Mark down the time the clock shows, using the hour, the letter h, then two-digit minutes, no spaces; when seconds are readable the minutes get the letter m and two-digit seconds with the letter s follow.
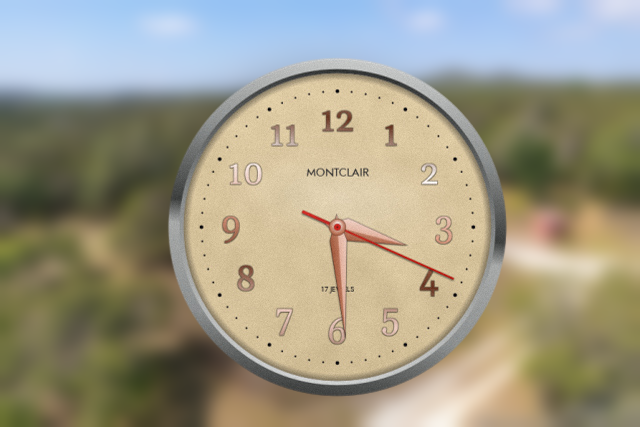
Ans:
3h29m19s
